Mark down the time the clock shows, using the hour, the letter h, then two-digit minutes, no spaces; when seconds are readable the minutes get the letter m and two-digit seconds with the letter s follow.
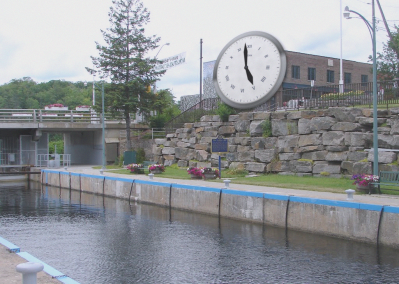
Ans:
4h58
